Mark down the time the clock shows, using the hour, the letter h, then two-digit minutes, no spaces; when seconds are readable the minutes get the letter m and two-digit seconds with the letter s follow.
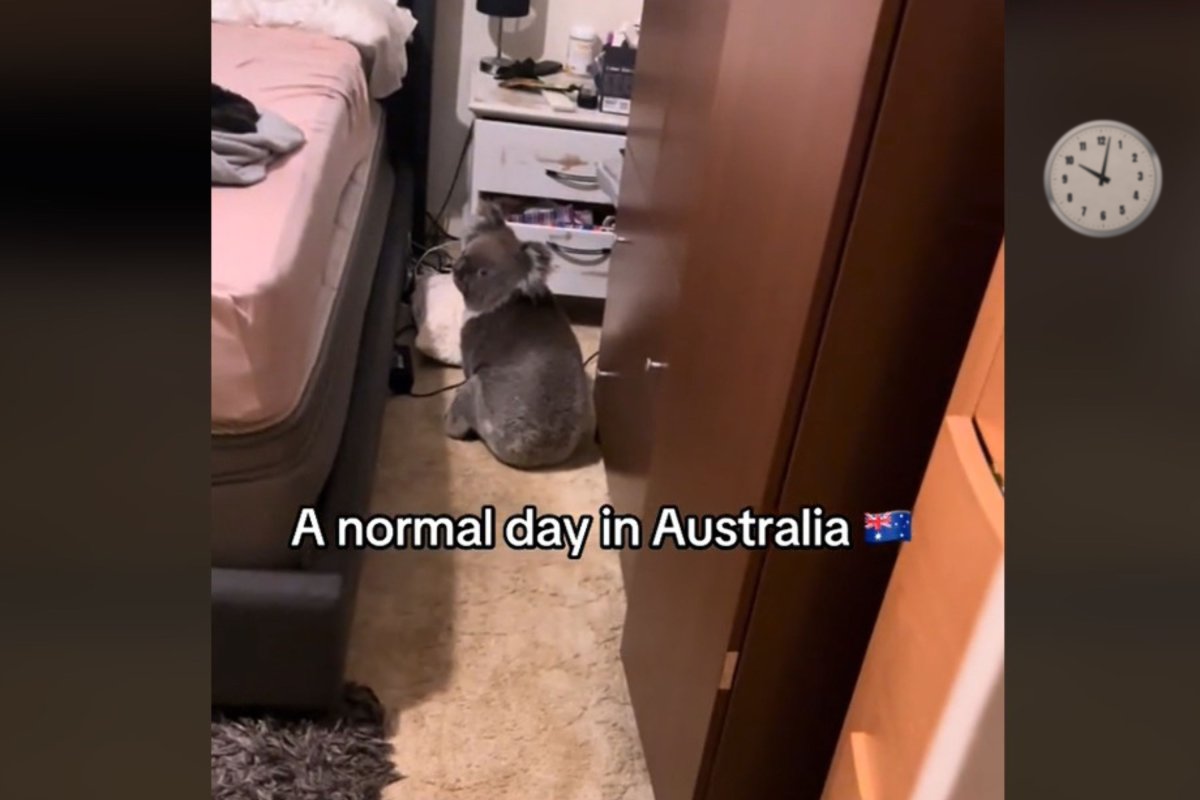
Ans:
10h02
